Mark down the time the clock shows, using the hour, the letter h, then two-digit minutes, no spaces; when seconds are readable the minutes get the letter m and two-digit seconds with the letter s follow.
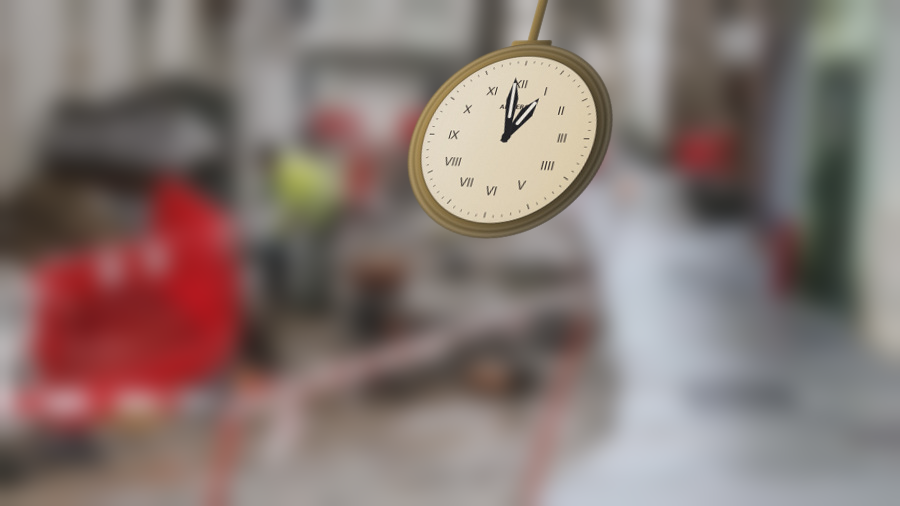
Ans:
12h59
